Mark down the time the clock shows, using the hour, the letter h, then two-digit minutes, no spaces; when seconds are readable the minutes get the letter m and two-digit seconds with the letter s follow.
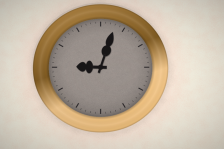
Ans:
9h03
